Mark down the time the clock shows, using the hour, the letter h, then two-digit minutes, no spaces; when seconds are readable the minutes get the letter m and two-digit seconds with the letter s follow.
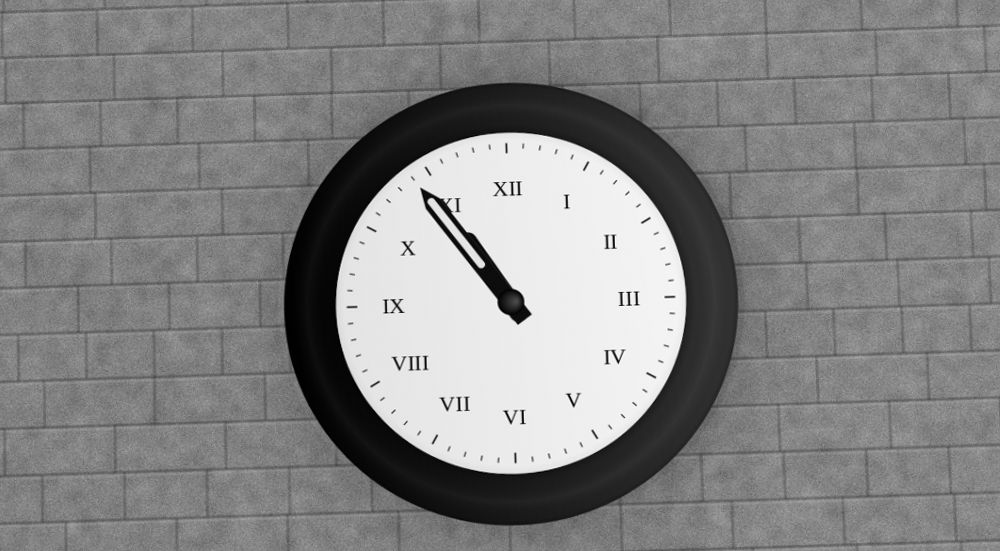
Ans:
10h54
